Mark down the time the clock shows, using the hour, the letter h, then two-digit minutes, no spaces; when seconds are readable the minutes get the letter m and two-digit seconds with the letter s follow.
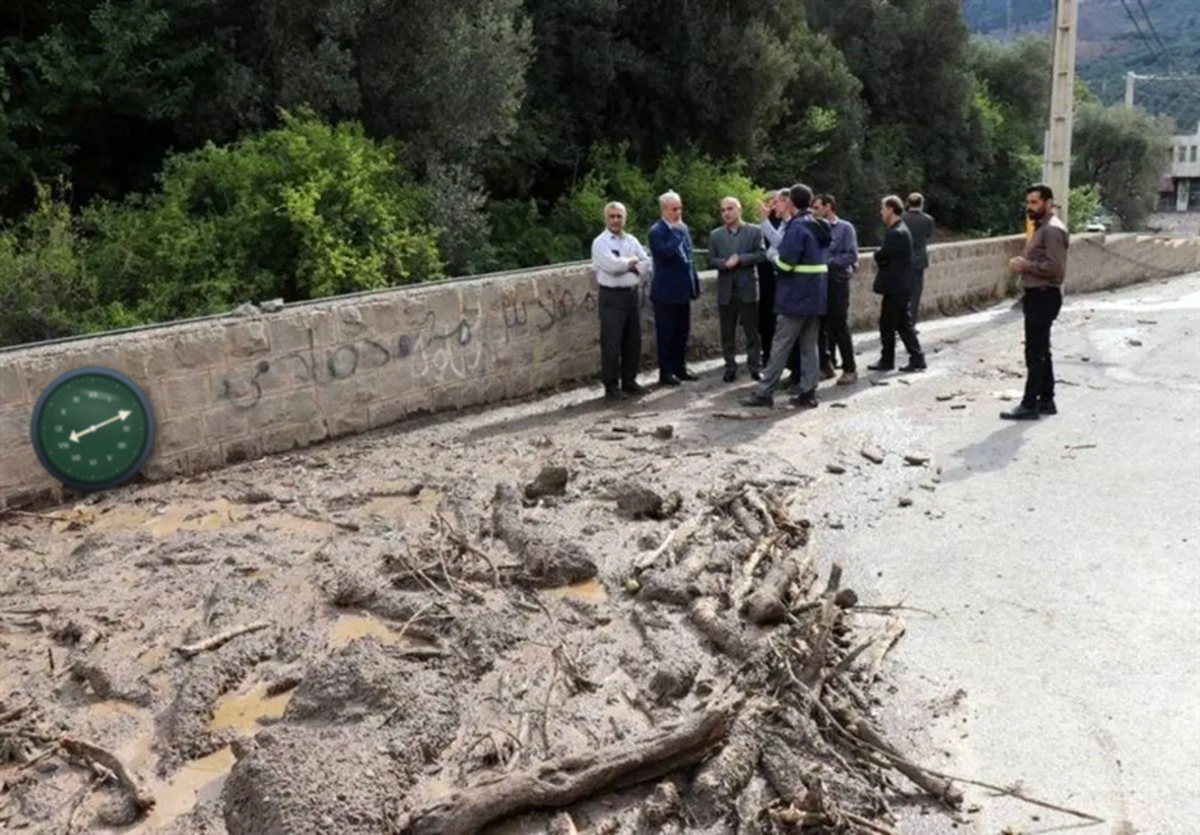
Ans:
8h11
